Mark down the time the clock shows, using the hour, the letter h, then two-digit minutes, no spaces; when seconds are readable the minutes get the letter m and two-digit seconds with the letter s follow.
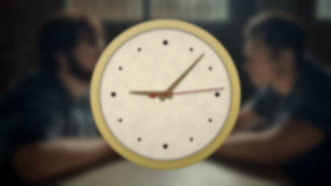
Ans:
9h07m14s
